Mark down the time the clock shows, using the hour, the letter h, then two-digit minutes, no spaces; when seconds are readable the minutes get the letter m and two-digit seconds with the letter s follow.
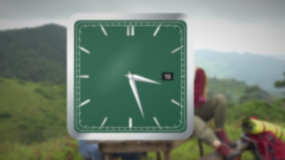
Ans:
3h27
